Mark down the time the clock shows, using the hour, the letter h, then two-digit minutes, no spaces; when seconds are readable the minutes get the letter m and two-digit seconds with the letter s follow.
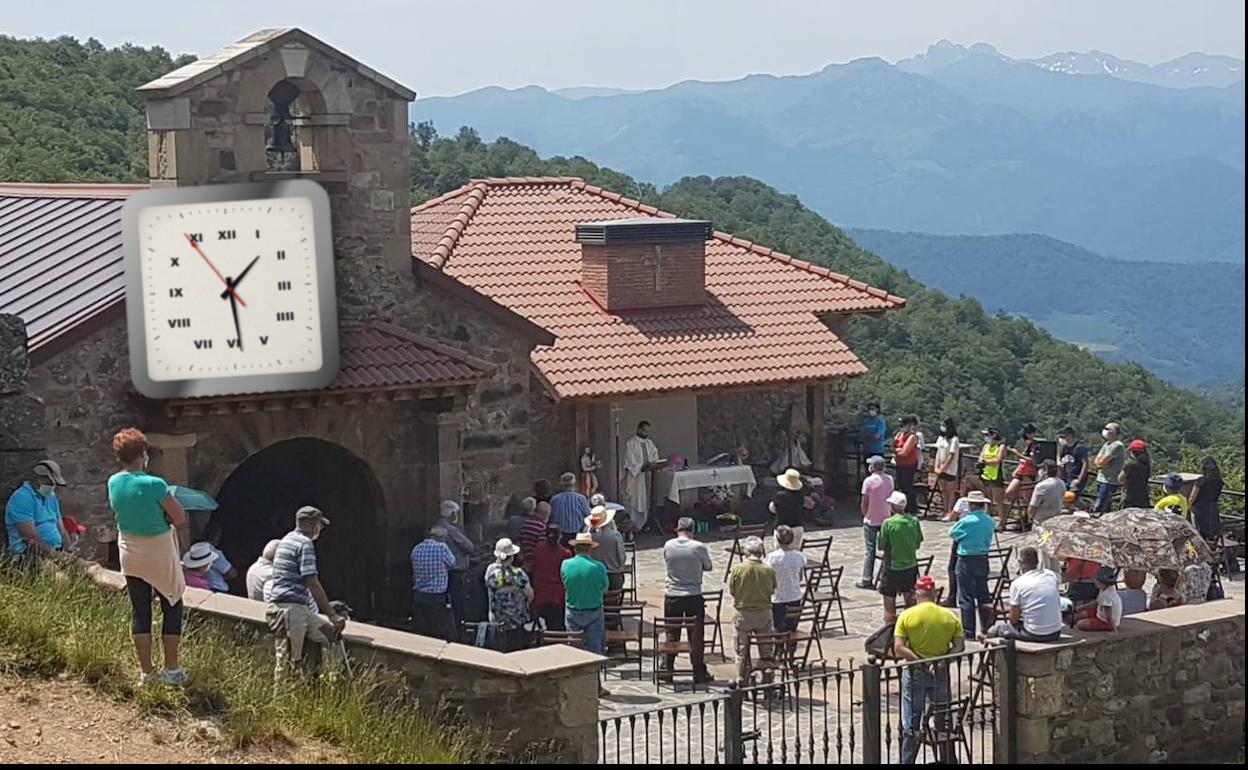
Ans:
1h28m54s
